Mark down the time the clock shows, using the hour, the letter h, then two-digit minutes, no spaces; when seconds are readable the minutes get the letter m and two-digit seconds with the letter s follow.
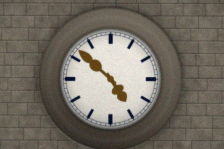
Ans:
4h52
